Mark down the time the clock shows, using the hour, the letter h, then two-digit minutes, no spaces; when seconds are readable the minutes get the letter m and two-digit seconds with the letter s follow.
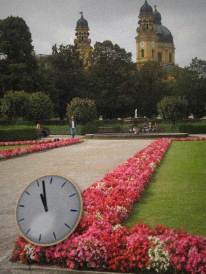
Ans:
10h57
